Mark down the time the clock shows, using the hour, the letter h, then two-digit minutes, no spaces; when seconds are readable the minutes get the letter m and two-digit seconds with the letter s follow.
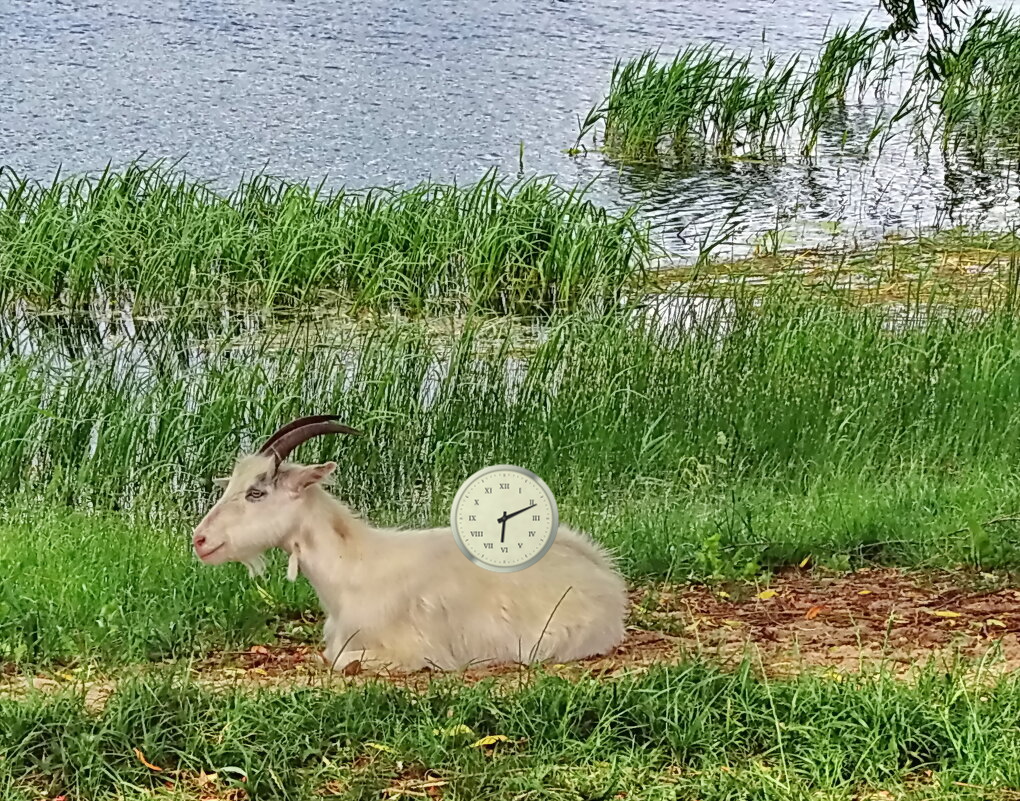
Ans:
6h11
